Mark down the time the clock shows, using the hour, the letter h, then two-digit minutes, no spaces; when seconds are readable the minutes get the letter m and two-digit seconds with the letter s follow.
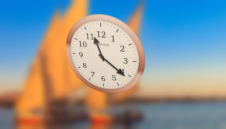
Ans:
11h21
